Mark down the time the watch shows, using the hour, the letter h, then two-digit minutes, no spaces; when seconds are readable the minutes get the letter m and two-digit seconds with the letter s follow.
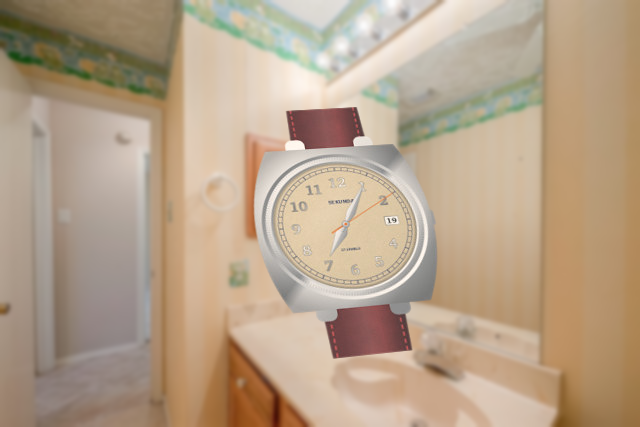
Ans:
7h05m10s
